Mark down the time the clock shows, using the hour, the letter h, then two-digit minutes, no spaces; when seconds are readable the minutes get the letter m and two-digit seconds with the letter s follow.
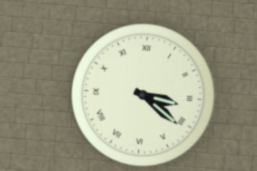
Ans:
3h21
